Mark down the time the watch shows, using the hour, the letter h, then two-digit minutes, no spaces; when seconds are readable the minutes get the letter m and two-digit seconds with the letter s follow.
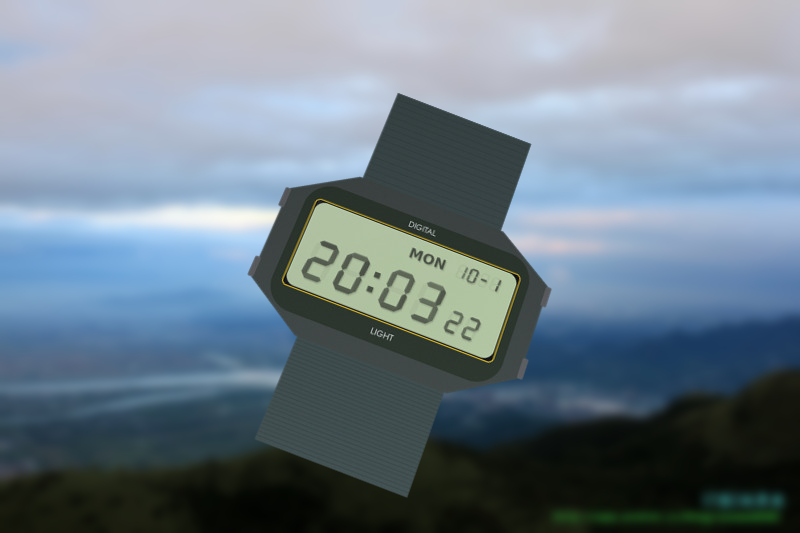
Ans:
20h03m22s
